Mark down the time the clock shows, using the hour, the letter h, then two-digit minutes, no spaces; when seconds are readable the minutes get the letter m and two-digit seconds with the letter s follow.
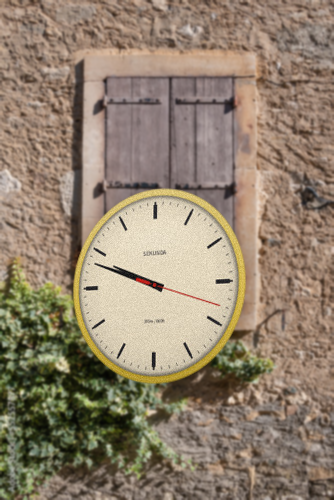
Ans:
9h48m18s
